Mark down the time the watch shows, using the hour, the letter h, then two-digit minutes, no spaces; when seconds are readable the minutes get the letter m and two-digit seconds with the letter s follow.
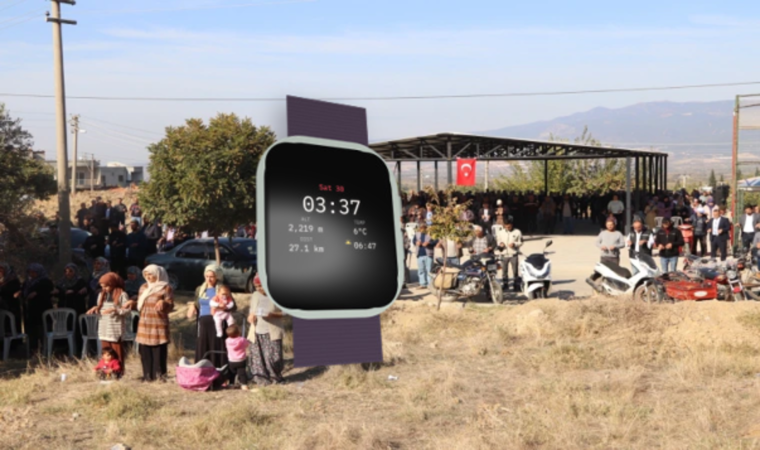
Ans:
3h37
